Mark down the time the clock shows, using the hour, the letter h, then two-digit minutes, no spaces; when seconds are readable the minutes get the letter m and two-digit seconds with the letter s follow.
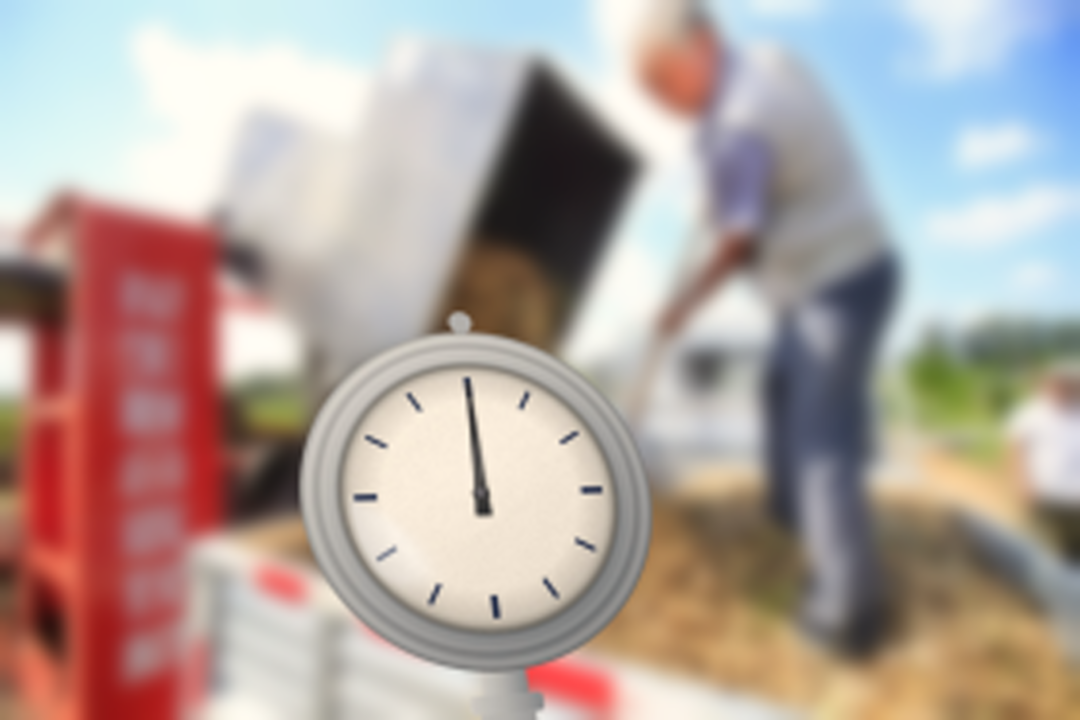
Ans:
12h00
